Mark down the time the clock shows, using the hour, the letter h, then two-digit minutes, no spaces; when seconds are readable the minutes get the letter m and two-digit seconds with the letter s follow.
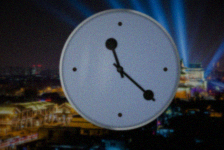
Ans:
11h22
